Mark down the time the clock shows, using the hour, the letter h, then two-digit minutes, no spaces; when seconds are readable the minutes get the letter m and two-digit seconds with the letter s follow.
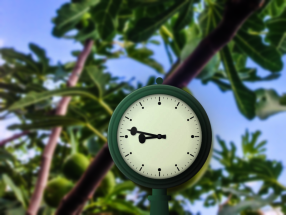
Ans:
8h47
